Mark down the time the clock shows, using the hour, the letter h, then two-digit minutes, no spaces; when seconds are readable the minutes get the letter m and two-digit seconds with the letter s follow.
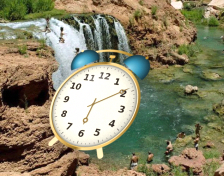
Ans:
6h09
